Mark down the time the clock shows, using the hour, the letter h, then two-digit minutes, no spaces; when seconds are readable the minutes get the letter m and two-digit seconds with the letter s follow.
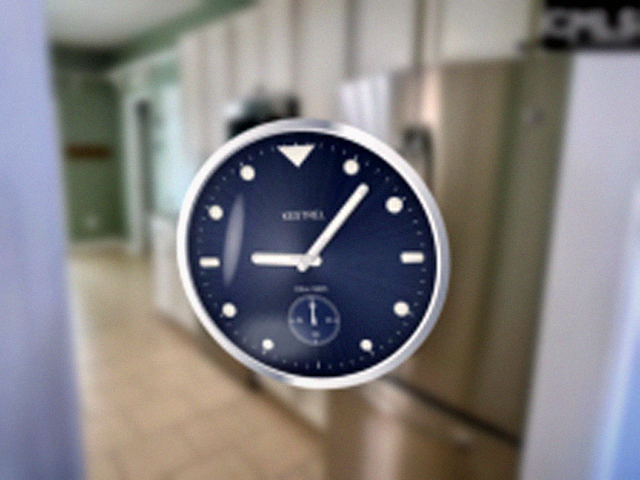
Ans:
9h07
